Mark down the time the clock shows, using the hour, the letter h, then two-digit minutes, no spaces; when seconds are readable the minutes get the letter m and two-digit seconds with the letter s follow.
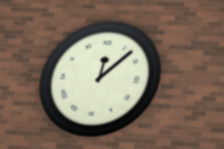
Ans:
12h07
